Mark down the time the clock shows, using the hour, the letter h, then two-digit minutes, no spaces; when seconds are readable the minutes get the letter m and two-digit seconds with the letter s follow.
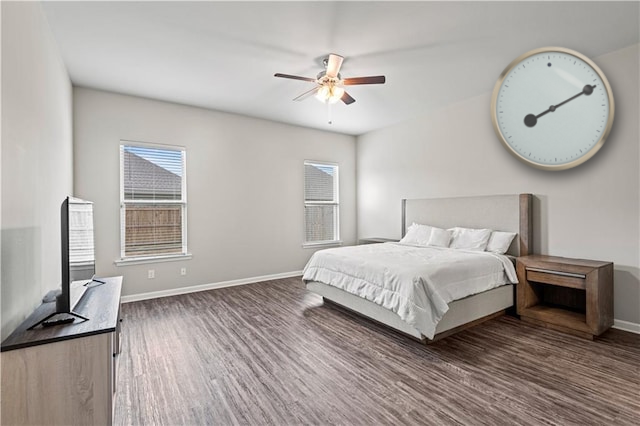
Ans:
8h11
